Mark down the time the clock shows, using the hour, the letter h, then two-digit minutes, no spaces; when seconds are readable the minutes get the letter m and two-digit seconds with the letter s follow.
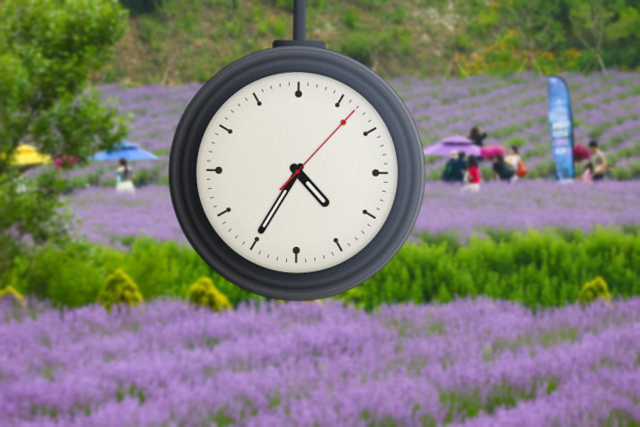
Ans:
4h35m07s
